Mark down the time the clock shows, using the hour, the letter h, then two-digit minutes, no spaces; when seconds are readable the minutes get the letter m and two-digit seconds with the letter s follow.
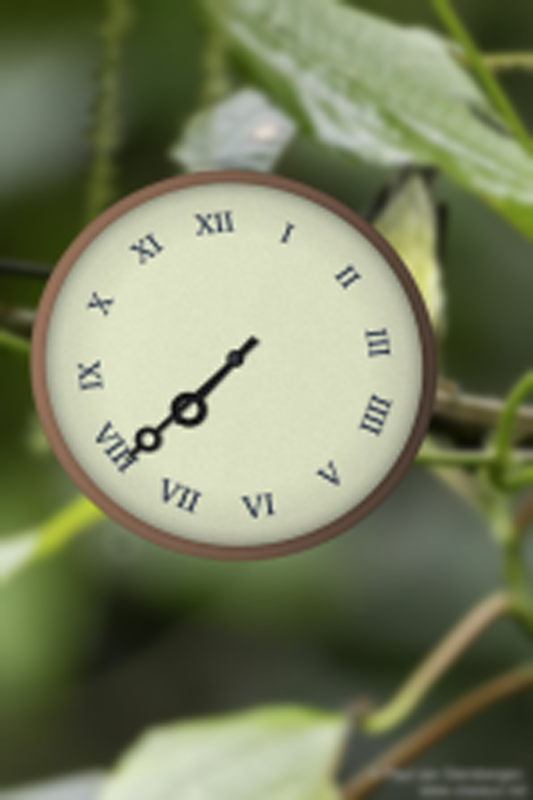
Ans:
7h39
